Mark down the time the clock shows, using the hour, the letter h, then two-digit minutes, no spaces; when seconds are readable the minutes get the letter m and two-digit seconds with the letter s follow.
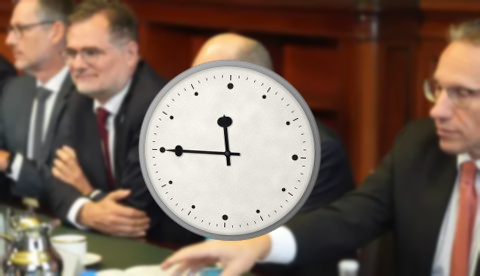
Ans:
11h45
